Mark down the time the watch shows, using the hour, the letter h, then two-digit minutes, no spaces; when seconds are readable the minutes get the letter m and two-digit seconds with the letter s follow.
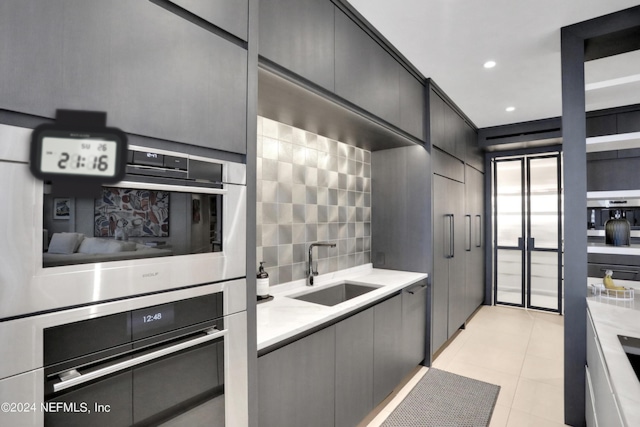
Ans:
21h16
